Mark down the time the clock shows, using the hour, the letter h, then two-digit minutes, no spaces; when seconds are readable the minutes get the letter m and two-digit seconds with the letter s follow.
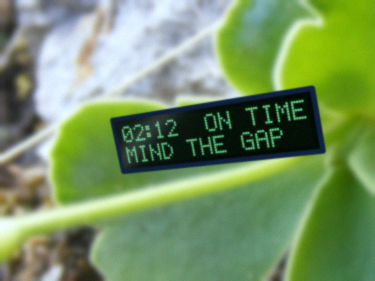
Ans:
2h12
